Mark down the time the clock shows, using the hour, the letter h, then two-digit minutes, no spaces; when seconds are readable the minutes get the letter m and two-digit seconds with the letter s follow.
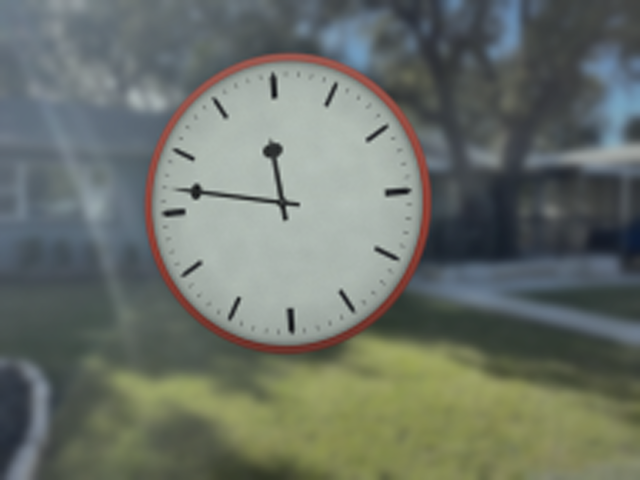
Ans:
11h47
